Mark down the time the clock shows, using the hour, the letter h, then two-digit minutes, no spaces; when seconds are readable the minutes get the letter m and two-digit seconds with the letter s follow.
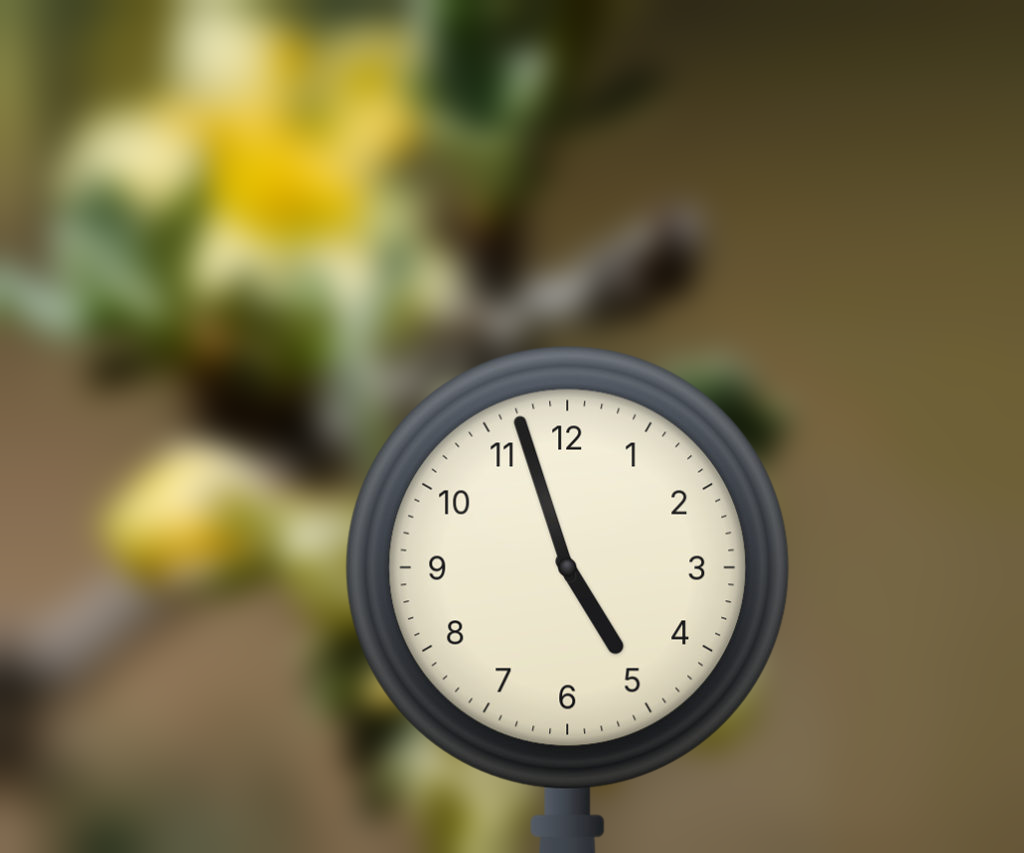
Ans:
4h57
